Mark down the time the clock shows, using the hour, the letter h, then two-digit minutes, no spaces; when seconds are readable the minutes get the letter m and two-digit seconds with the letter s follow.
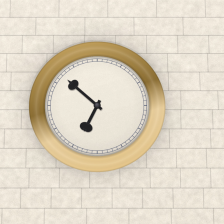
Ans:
6h52
